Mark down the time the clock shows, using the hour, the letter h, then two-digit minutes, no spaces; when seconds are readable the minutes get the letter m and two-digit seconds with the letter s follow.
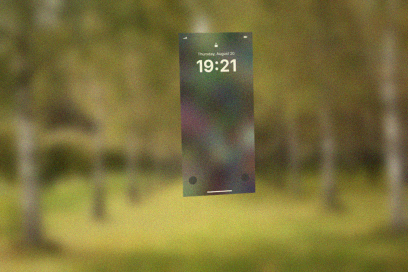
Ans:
19h21
